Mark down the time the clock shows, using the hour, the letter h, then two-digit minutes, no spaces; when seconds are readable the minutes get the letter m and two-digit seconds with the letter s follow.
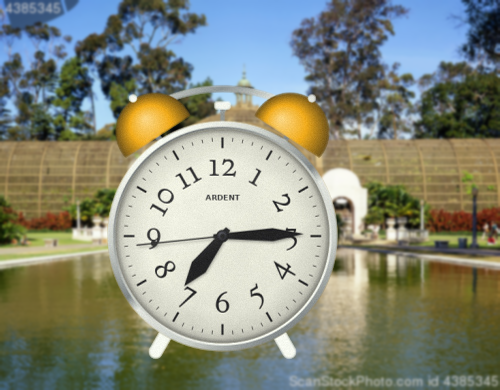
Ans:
7h14m44s
